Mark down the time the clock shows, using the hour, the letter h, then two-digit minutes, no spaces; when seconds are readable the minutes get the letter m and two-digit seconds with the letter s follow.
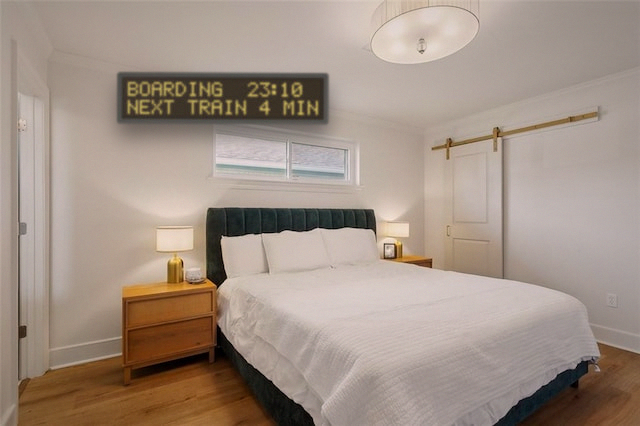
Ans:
23h10
